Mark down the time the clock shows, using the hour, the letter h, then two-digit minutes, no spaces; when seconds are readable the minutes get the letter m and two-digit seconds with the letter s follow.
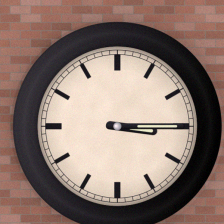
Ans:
3h15
